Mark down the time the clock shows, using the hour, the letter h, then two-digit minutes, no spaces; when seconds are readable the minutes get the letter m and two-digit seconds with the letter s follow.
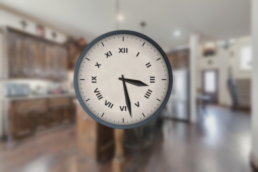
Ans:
3h28
